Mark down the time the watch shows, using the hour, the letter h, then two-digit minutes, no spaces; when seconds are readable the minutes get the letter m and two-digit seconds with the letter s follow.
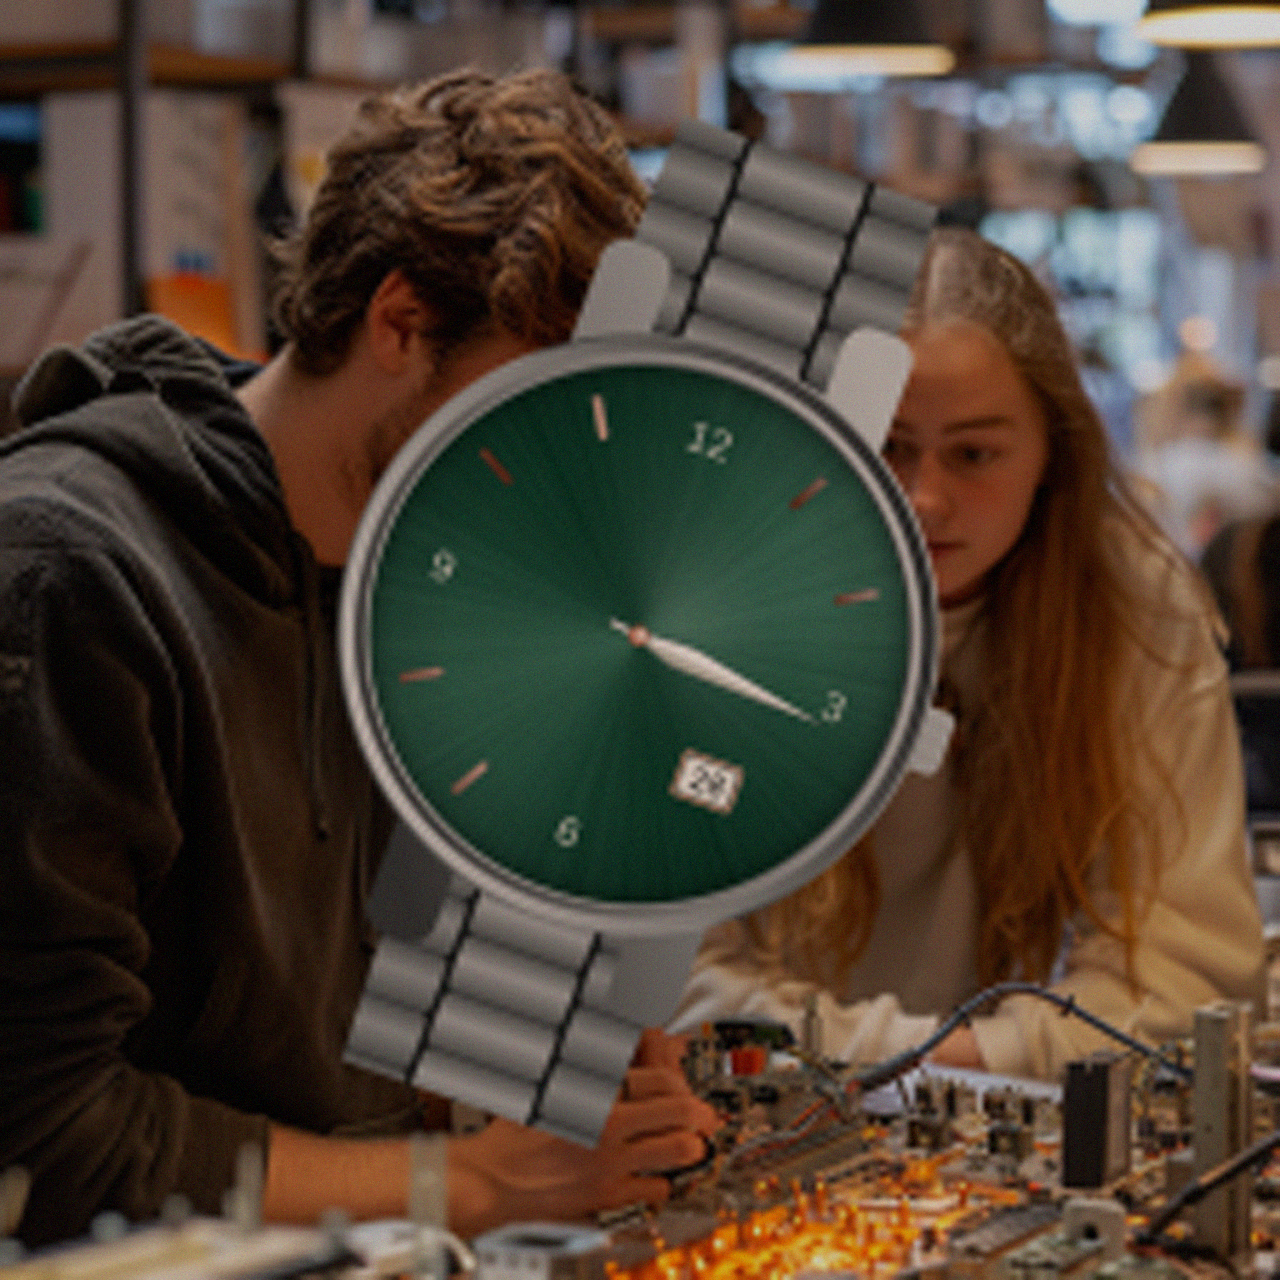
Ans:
3h16
